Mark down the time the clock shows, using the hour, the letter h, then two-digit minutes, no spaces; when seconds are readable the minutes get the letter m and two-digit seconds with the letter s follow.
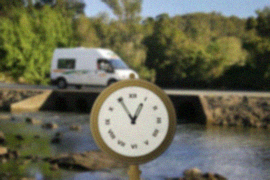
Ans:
12h55
